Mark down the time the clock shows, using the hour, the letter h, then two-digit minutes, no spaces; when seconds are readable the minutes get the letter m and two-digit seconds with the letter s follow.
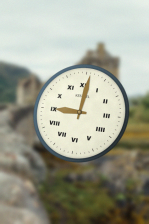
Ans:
9h01
